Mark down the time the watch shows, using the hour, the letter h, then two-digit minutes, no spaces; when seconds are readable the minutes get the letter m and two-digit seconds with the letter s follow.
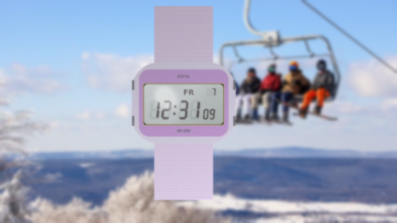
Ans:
12h31m09s
